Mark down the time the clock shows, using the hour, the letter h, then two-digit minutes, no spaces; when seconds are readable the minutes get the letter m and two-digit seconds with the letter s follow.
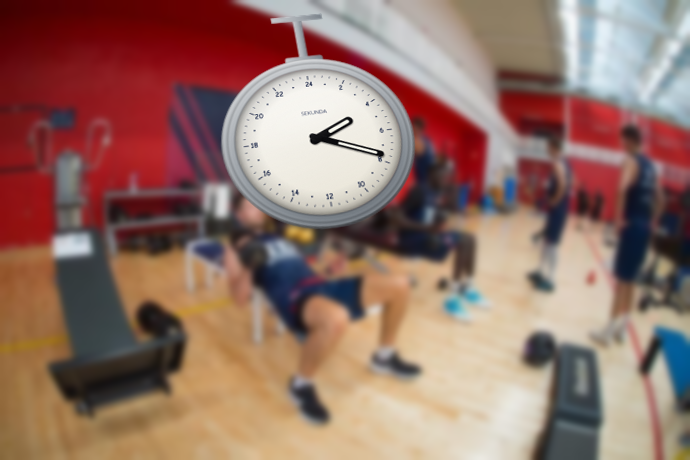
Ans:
4h19
